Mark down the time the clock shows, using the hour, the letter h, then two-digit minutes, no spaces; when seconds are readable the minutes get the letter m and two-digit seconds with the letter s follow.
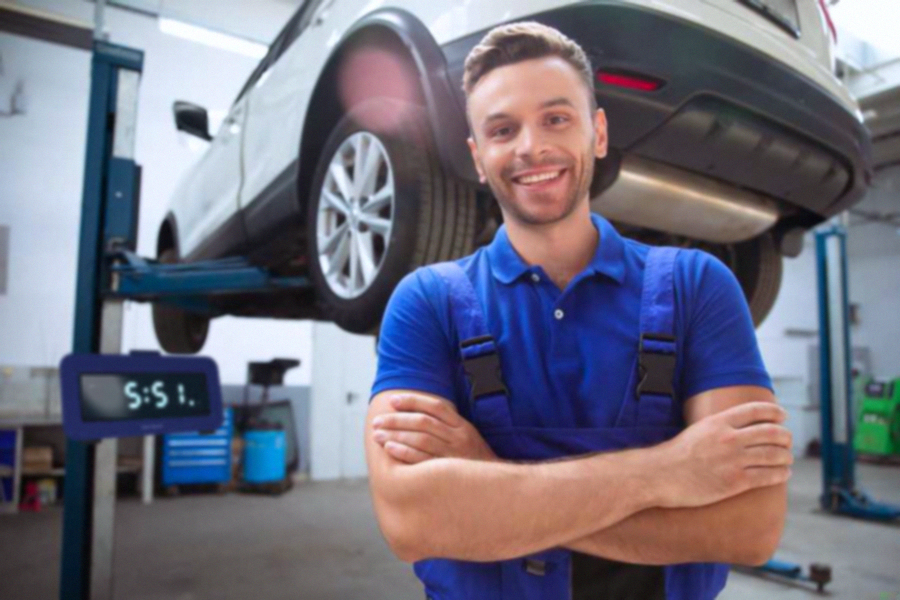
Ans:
5h51
